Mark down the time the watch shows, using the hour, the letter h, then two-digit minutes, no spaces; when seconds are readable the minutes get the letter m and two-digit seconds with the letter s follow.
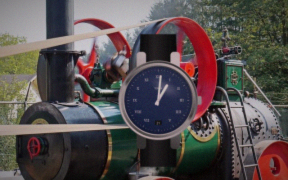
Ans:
1h01
